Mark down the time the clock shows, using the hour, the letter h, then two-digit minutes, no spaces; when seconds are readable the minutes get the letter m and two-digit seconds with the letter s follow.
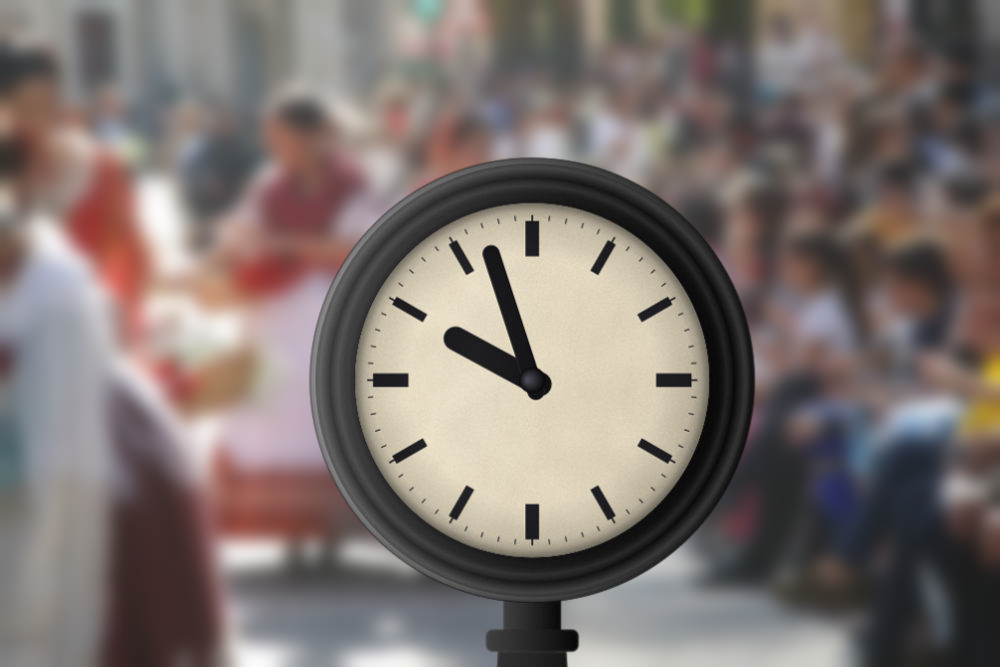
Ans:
9h57
